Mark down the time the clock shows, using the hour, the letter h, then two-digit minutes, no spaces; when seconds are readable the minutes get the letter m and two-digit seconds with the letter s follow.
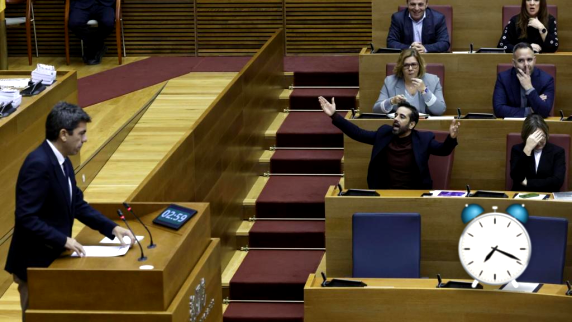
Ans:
7h19
